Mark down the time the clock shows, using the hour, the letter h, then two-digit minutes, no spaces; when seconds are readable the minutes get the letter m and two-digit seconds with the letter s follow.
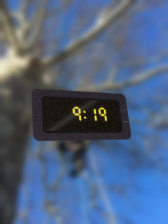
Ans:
9h19
